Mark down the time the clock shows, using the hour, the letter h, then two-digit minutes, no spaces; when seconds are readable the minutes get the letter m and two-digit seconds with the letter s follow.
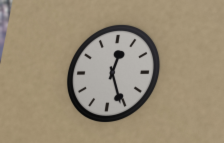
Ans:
12h26
